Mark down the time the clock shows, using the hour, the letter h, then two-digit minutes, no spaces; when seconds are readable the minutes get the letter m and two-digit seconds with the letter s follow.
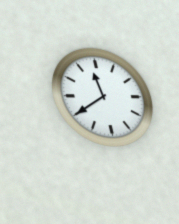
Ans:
11h40
